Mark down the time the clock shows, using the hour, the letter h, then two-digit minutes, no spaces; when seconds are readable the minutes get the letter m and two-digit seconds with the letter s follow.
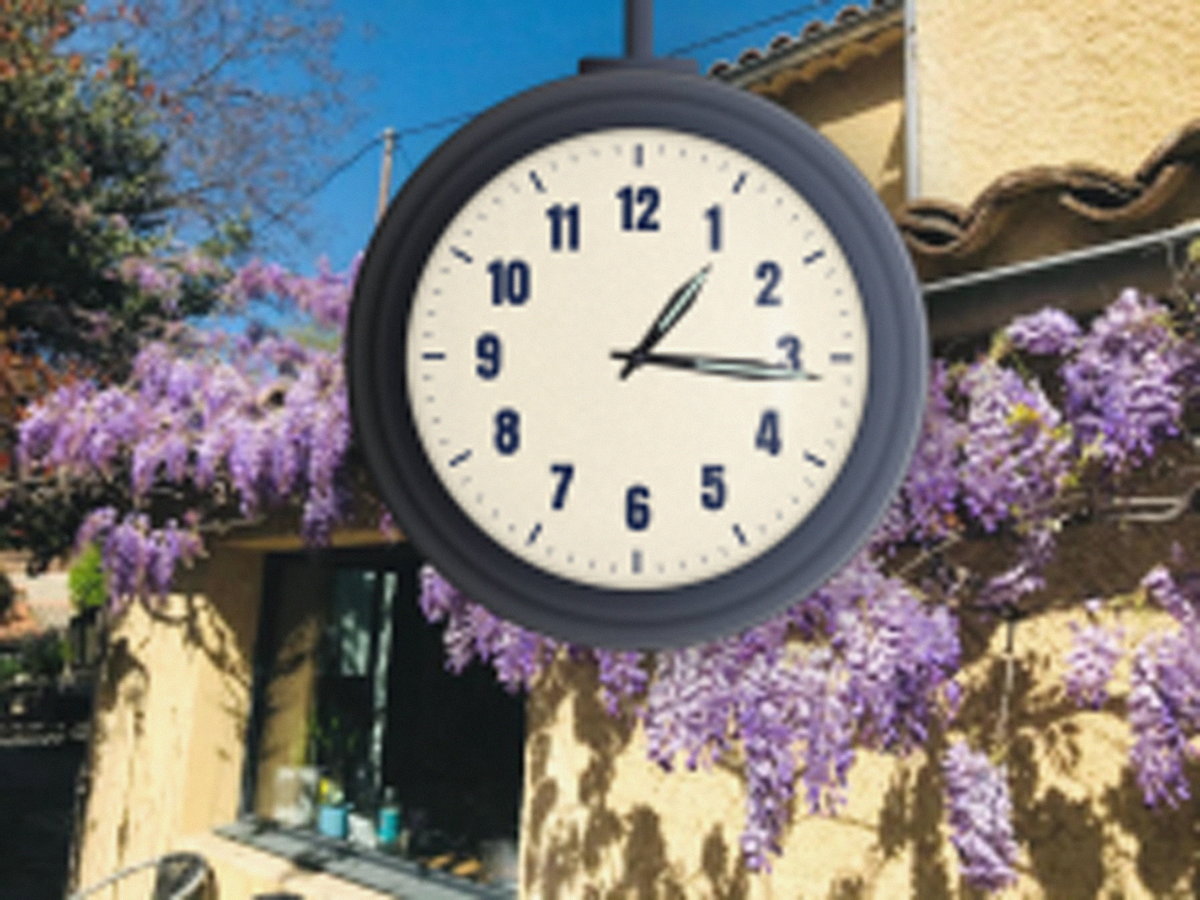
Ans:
1h16
